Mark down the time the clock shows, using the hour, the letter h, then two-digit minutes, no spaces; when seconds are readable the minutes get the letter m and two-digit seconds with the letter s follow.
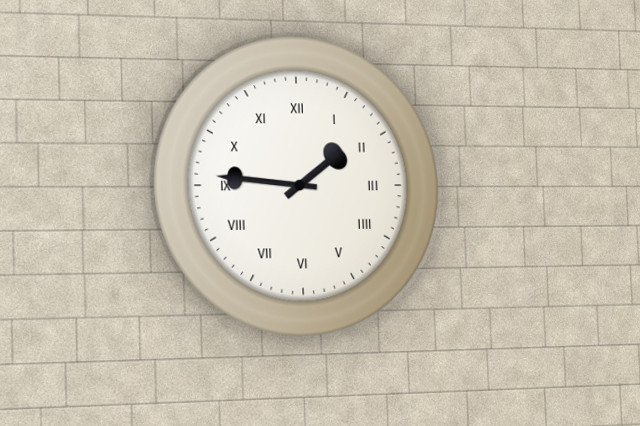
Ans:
1h46
